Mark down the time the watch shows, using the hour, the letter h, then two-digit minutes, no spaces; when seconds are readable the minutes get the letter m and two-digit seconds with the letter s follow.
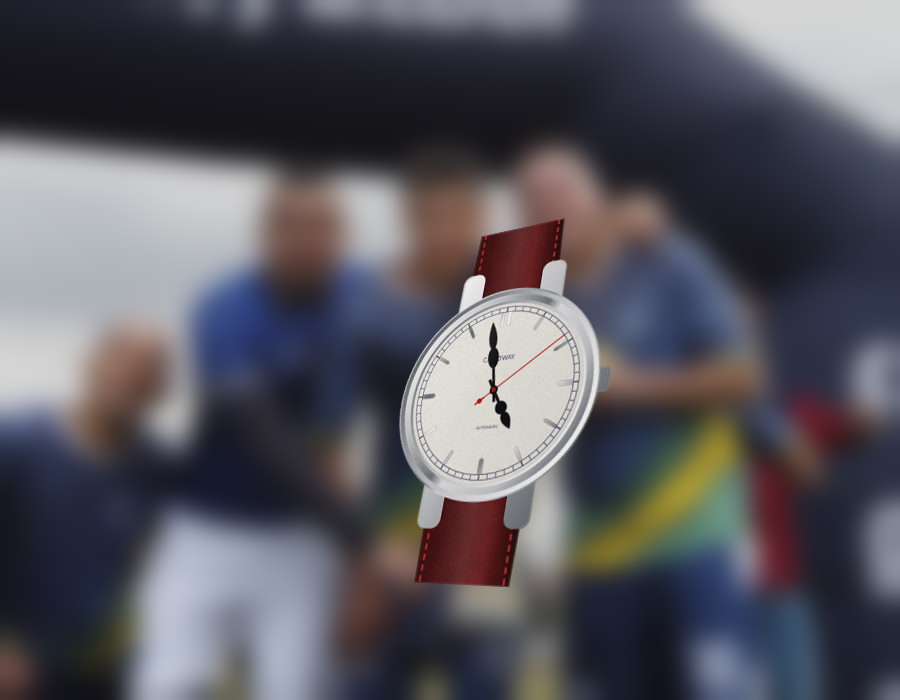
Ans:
4h58m09s
